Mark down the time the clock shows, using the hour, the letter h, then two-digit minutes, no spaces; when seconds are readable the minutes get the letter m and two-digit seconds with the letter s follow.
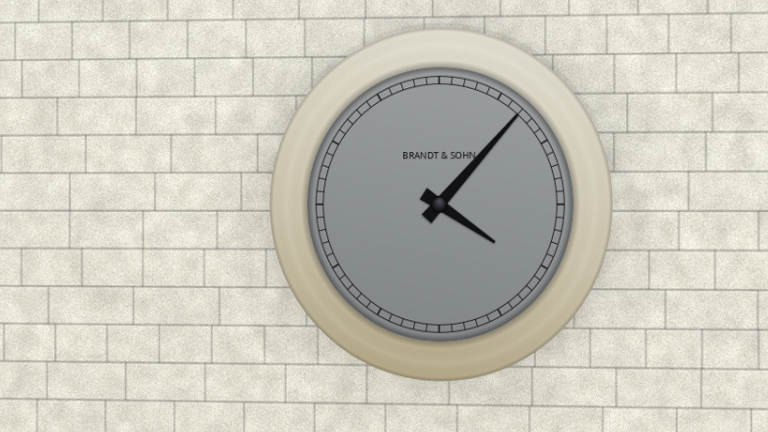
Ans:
4h07
